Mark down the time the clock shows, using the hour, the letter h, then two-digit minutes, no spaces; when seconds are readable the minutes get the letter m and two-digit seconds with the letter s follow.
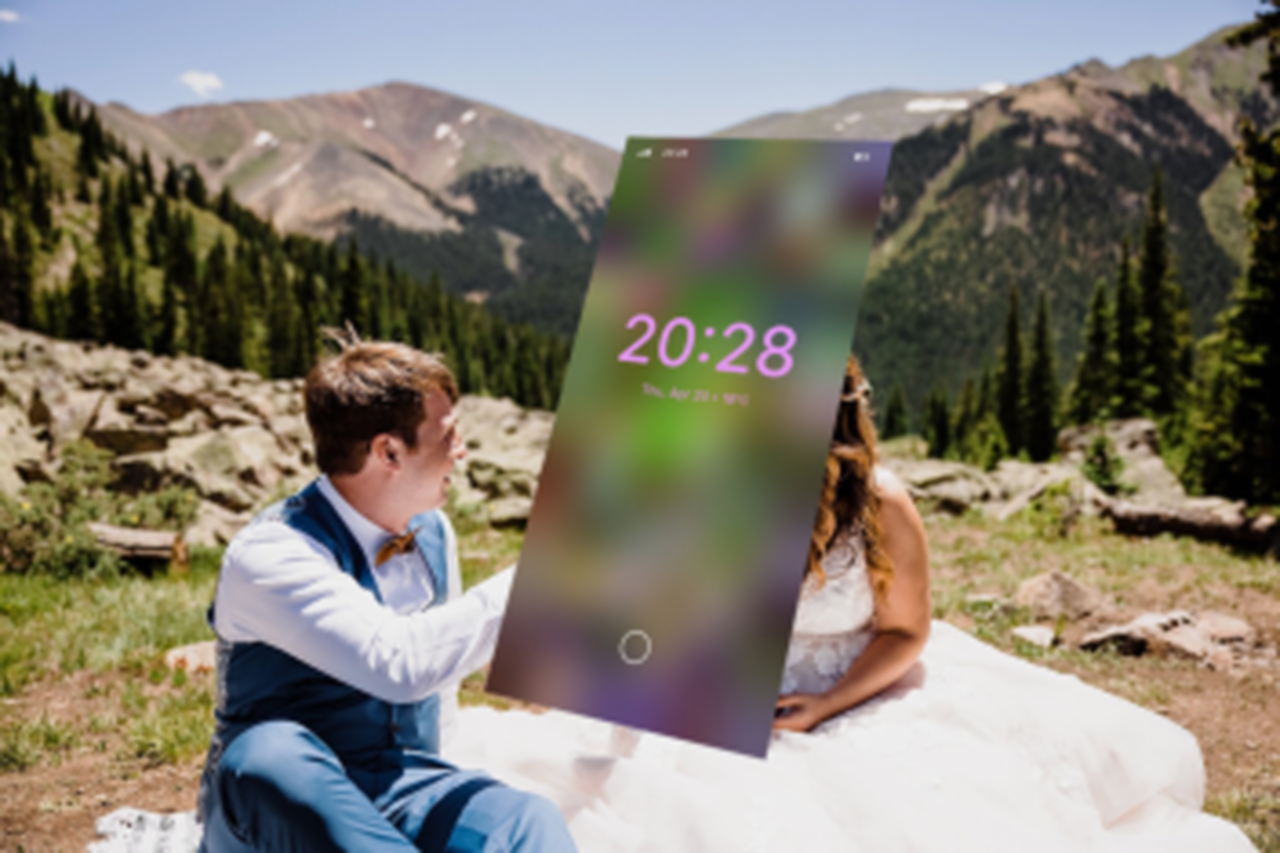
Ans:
20h28
